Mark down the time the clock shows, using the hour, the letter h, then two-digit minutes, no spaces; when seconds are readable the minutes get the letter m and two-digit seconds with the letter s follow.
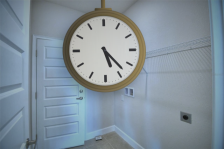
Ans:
5h23
